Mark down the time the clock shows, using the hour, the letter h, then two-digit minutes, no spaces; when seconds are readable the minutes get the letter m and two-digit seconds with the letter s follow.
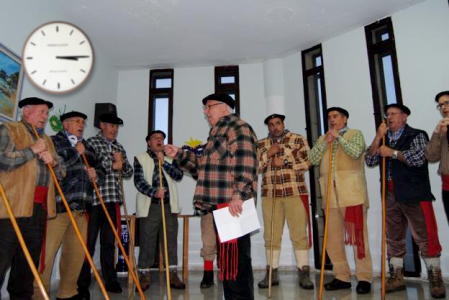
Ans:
3h15
